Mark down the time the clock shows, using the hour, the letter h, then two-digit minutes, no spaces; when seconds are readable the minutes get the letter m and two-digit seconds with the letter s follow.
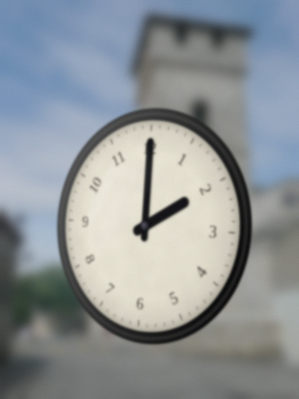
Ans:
2h00
